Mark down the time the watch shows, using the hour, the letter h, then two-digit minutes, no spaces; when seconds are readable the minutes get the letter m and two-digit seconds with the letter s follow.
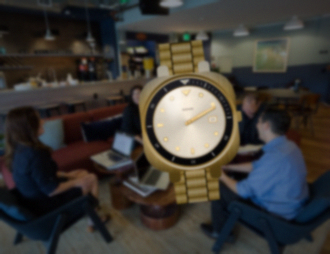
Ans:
2h11
